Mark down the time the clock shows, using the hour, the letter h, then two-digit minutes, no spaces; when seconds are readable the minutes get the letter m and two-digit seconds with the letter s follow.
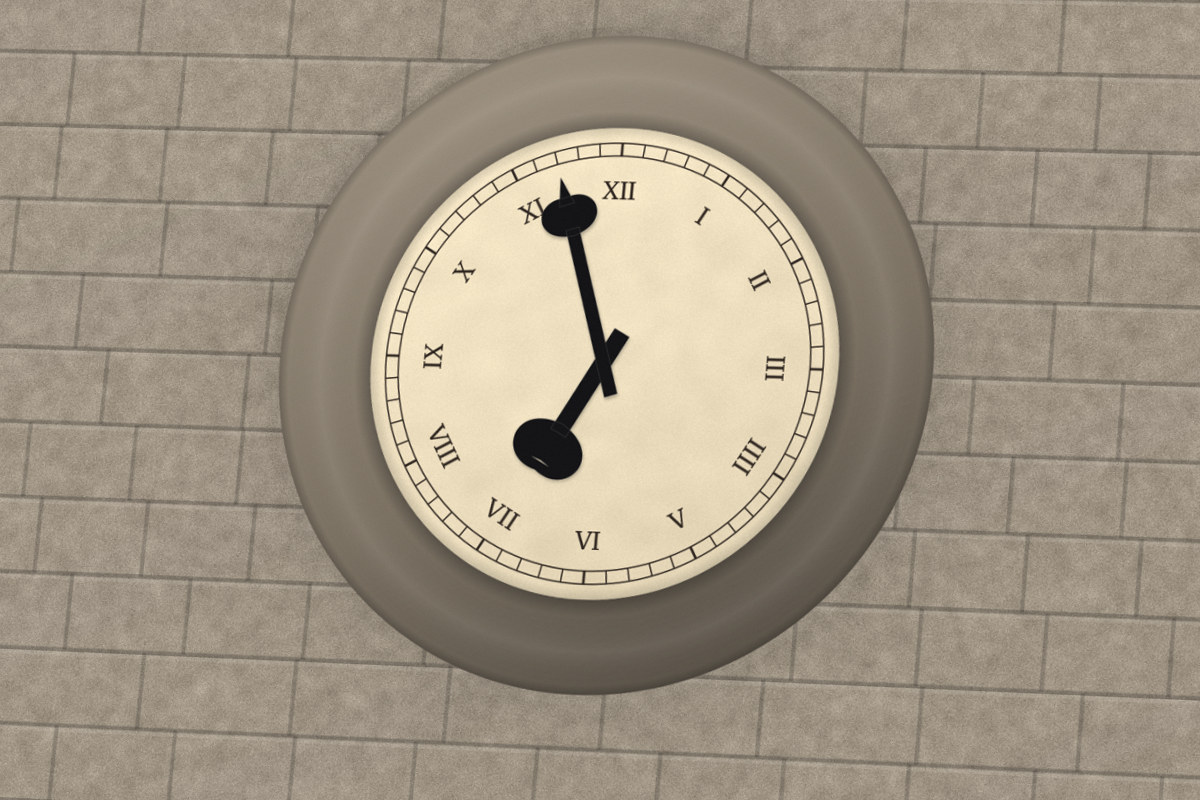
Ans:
6h57
